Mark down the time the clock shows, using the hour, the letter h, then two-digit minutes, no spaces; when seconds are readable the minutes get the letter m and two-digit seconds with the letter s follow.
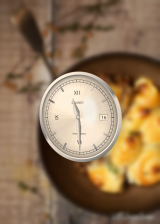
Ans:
11h30
